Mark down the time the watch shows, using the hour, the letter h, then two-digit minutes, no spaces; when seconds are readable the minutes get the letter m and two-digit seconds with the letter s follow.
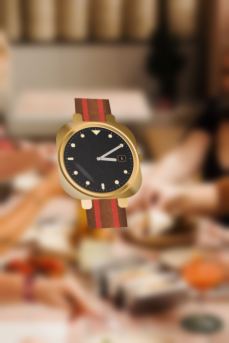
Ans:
3h10
